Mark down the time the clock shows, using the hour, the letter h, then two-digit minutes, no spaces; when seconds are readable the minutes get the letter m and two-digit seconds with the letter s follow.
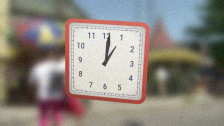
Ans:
1h01
